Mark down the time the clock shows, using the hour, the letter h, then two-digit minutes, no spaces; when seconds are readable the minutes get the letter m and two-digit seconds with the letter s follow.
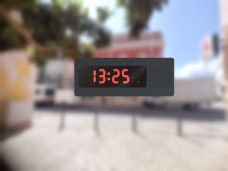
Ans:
13h25
